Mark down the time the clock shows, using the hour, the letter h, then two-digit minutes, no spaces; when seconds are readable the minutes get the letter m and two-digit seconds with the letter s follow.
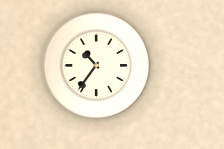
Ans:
10h36
